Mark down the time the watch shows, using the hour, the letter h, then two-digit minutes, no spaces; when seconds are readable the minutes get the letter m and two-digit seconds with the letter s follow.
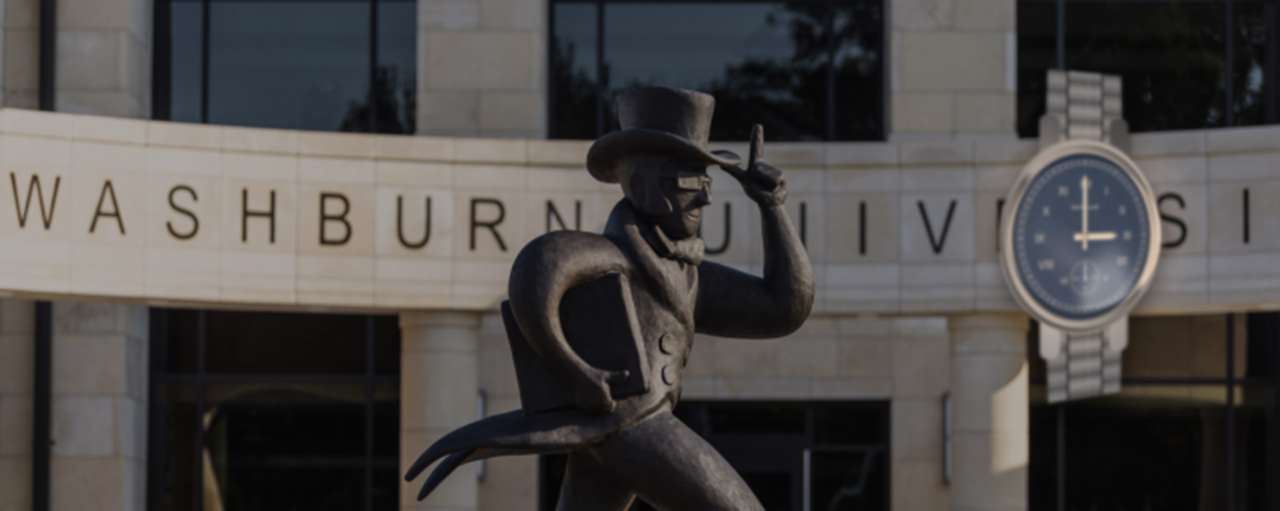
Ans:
3h00
